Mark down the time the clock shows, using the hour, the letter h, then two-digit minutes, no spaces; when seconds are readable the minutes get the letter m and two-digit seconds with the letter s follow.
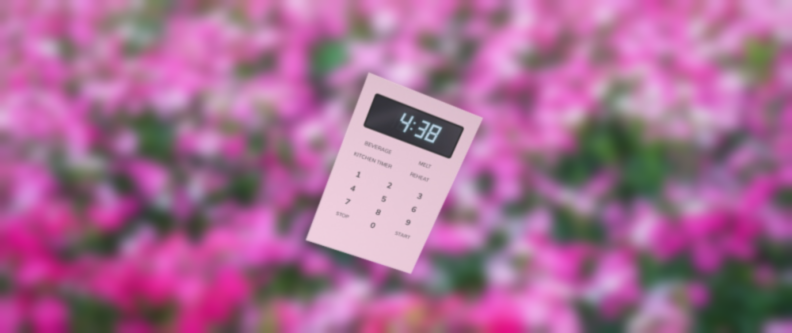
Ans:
4h38
